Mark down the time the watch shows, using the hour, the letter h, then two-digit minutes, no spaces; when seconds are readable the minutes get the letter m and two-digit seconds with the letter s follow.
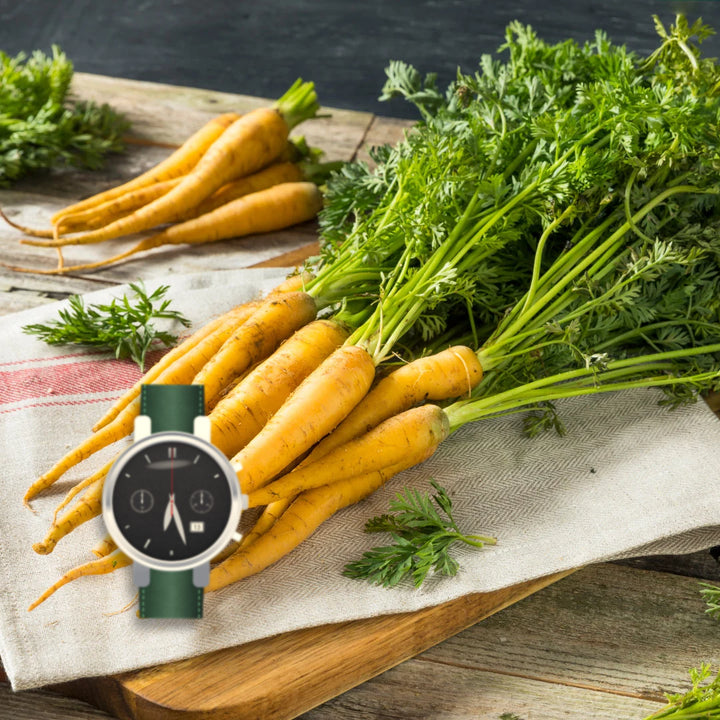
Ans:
6h27
